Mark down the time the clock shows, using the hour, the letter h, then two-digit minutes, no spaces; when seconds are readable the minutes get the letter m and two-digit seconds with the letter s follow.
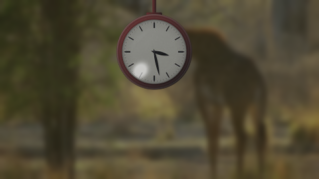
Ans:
3h28
